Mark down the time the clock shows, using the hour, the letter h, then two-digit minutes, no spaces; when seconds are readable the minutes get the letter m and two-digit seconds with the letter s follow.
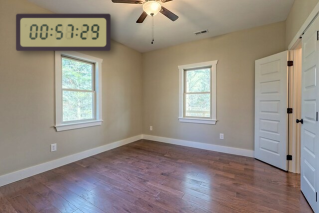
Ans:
0h57m29s
